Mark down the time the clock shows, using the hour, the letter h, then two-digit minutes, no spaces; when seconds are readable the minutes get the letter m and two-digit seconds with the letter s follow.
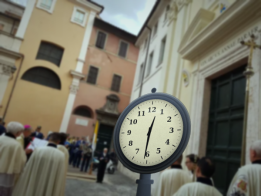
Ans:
12h31
